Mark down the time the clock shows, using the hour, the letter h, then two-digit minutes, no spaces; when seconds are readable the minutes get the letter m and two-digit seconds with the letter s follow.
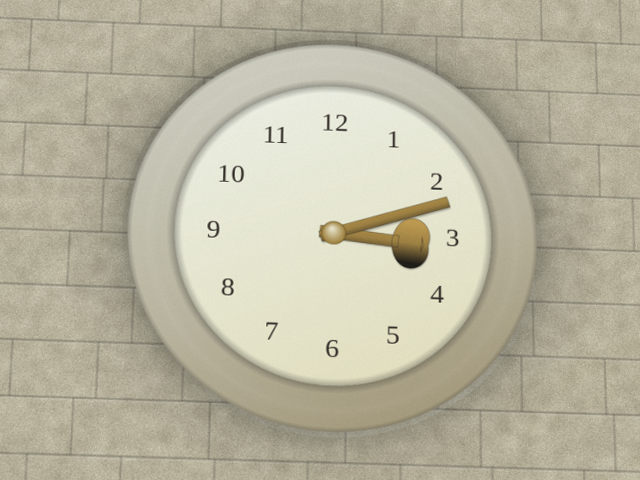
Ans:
3h12
